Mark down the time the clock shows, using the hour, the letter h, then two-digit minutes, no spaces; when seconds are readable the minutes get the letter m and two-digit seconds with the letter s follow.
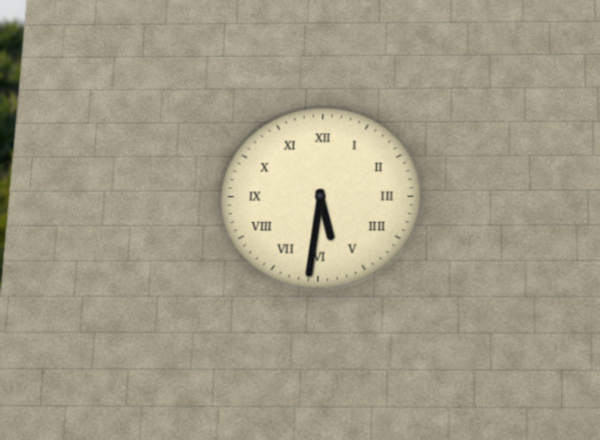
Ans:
5h31
